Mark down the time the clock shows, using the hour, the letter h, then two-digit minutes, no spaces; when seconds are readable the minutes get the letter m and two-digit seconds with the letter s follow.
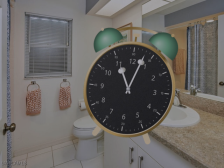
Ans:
11h03
